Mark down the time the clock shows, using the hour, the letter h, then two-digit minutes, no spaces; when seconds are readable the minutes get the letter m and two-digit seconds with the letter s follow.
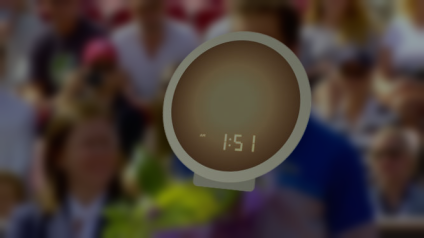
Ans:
1h51
